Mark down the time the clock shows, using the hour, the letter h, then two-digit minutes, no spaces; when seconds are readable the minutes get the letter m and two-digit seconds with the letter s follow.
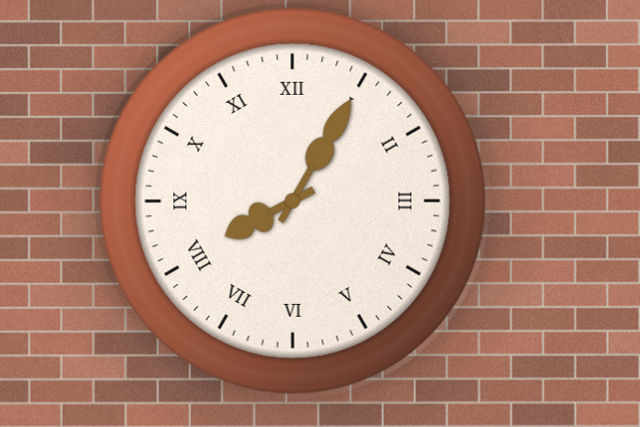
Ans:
8h05
